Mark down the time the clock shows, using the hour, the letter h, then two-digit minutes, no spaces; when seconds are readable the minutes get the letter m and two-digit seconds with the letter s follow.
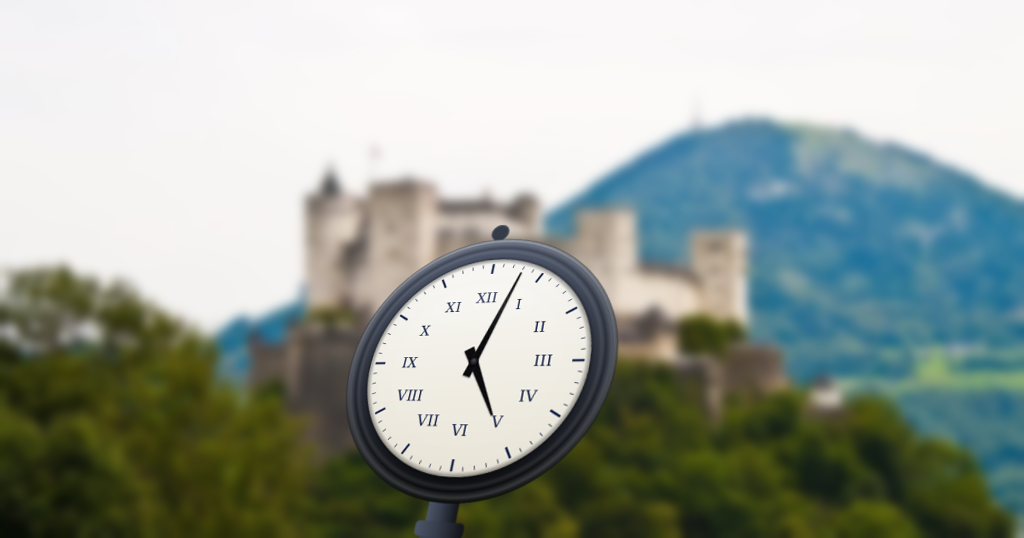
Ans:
5h03
